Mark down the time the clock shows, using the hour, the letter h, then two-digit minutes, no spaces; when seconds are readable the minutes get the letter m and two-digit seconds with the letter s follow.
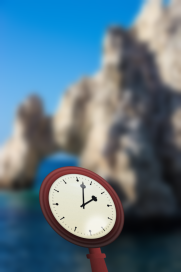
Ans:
2h02
